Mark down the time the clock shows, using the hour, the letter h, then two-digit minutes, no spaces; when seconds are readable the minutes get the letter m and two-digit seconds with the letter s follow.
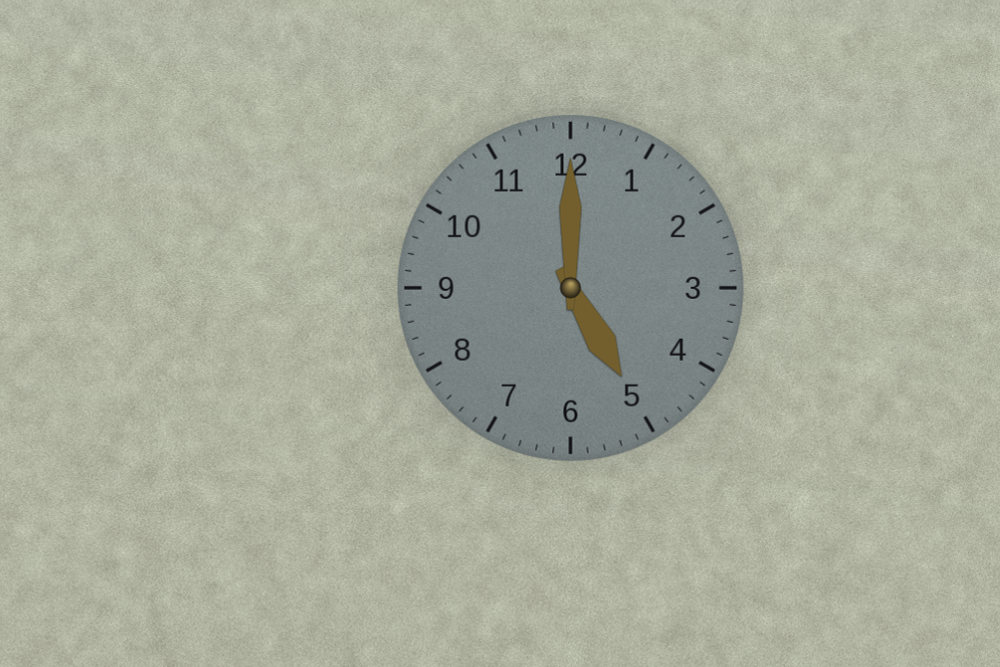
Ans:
5h00
